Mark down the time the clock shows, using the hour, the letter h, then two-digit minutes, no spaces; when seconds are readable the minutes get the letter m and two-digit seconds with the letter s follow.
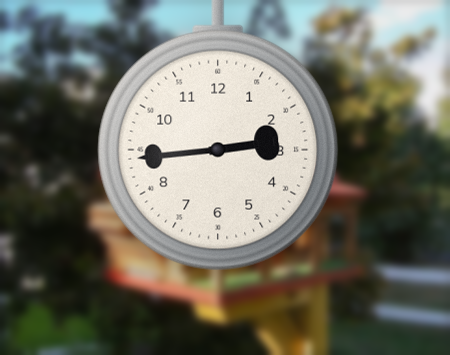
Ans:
2h44
